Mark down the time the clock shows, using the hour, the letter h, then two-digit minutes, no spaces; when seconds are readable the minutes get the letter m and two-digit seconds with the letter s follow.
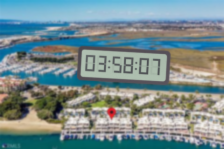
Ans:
3h58m07s
